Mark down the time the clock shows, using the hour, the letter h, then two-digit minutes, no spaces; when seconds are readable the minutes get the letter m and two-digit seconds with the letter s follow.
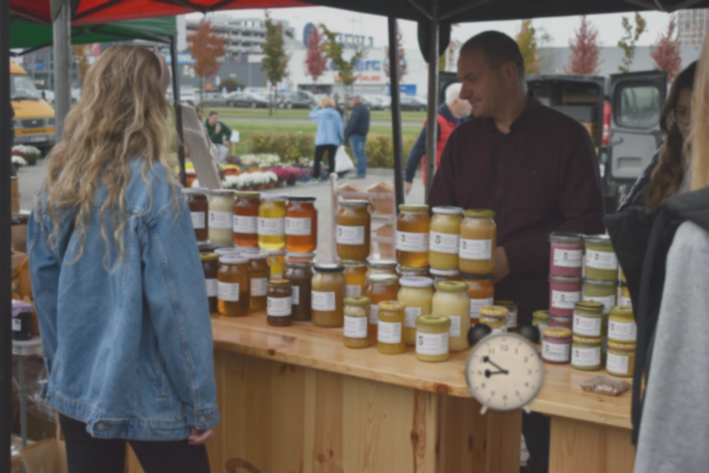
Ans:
8h51
